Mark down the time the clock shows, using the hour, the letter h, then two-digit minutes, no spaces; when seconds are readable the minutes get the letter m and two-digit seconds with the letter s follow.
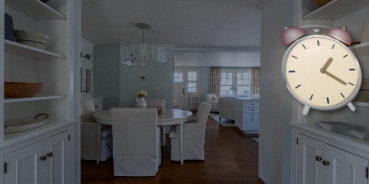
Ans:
1h21
